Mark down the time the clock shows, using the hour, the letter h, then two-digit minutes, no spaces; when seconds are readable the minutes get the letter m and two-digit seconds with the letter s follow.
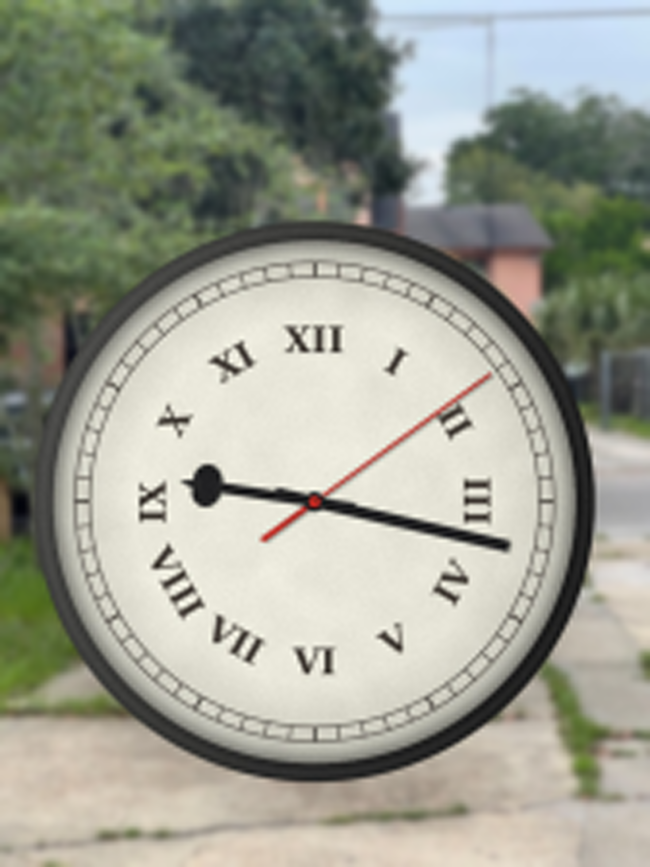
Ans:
9h17m09s
